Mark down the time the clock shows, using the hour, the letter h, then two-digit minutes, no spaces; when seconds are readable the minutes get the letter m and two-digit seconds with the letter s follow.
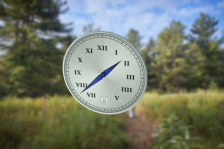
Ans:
1h38
